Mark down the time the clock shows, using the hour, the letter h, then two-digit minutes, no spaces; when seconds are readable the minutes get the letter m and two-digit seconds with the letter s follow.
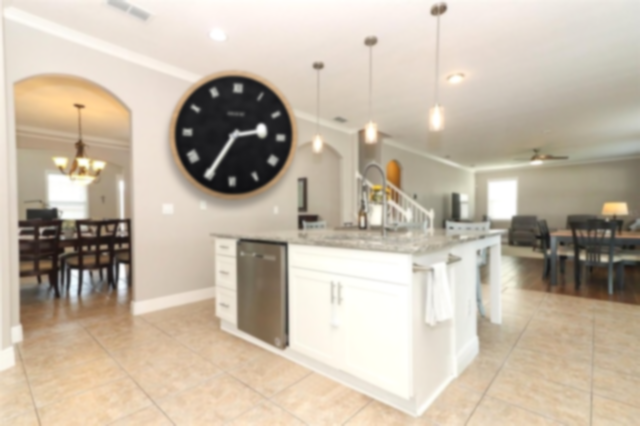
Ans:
2h35
